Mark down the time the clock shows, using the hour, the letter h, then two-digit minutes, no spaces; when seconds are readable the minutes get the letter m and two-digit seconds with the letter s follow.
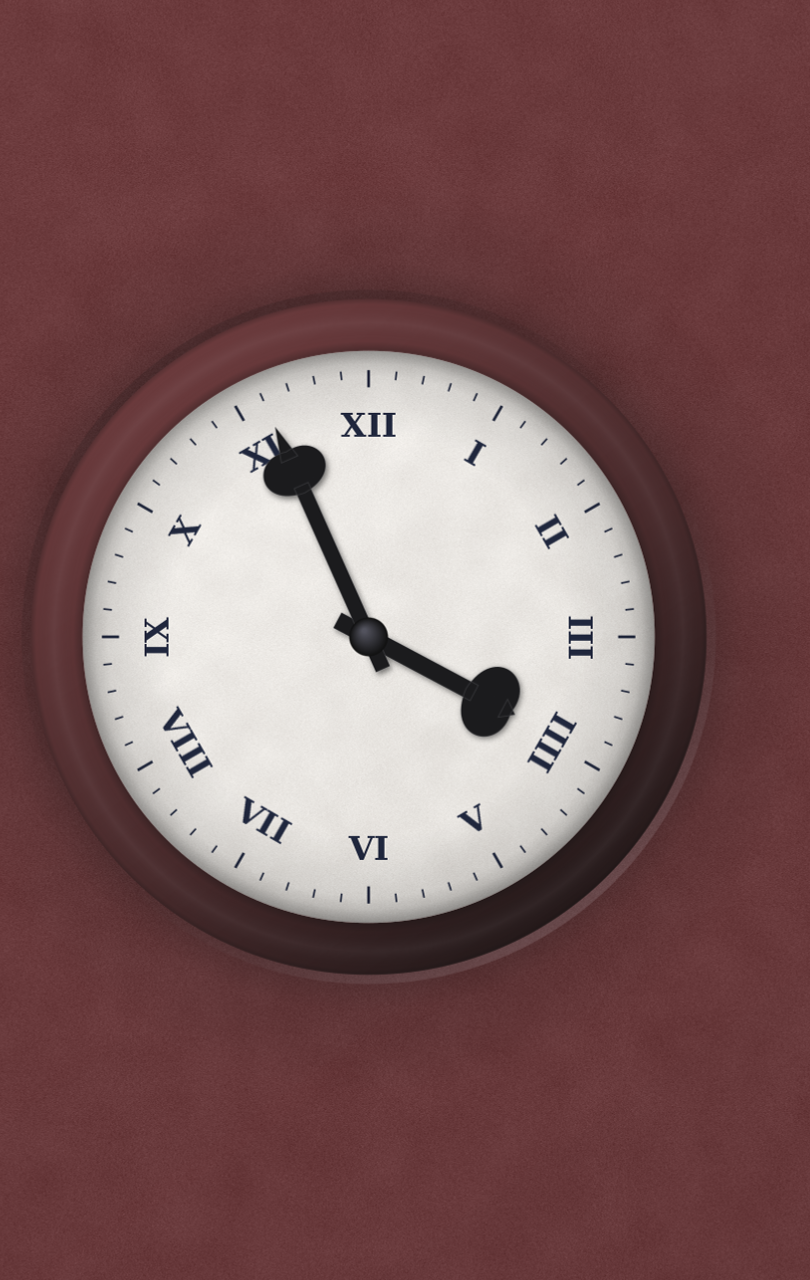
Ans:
3h56
